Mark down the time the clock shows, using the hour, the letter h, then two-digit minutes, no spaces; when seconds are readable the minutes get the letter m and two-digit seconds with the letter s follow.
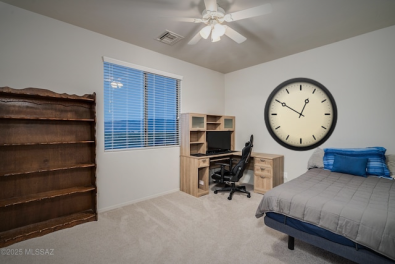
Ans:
12h50
